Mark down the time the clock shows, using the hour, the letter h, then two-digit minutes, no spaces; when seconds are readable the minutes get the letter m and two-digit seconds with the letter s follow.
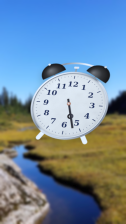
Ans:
5h27
